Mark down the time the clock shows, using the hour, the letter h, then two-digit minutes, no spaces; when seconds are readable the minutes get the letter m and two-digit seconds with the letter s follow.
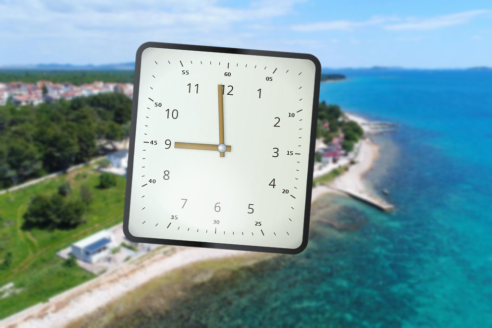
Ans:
8h59
